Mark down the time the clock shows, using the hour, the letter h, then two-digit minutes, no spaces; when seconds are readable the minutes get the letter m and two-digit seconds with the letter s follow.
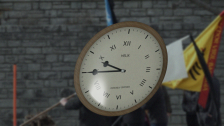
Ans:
9h45
